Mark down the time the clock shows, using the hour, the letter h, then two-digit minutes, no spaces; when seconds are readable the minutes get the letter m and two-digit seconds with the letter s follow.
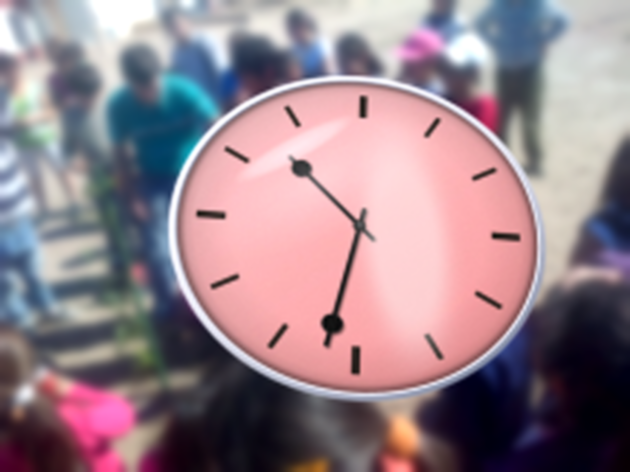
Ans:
10h32
